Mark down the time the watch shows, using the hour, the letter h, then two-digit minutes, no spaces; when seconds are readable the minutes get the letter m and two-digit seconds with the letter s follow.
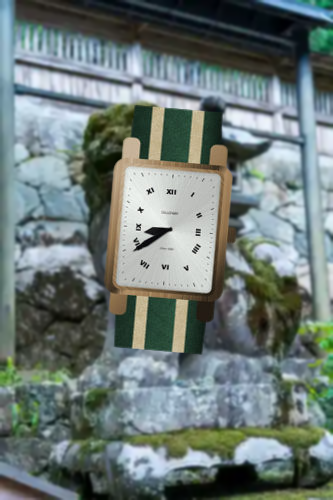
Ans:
8h39
